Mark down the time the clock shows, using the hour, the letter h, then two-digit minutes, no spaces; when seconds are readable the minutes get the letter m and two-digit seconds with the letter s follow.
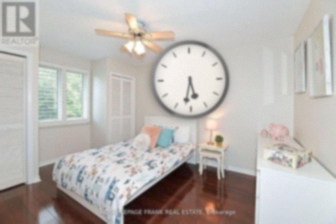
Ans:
5h32
